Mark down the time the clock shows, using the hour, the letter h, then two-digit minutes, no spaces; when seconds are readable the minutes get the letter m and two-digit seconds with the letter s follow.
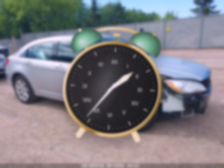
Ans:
1h36
